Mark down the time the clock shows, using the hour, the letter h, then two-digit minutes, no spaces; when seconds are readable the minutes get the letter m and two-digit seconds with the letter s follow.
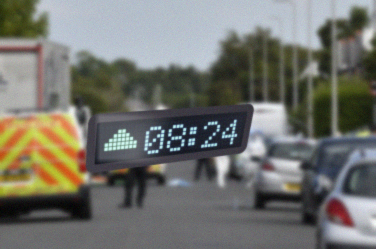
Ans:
8h24
